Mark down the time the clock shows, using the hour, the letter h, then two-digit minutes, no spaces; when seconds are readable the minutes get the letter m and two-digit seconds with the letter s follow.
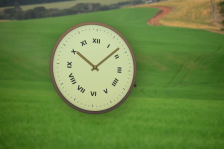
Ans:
10h08
